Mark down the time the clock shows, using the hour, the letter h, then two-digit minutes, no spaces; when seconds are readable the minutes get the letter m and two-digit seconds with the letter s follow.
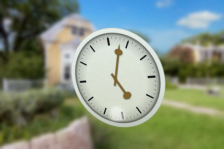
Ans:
5h03
